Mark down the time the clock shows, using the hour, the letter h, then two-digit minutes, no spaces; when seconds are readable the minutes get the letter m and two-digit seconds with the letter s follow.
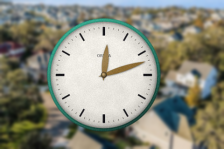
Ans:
12h12
